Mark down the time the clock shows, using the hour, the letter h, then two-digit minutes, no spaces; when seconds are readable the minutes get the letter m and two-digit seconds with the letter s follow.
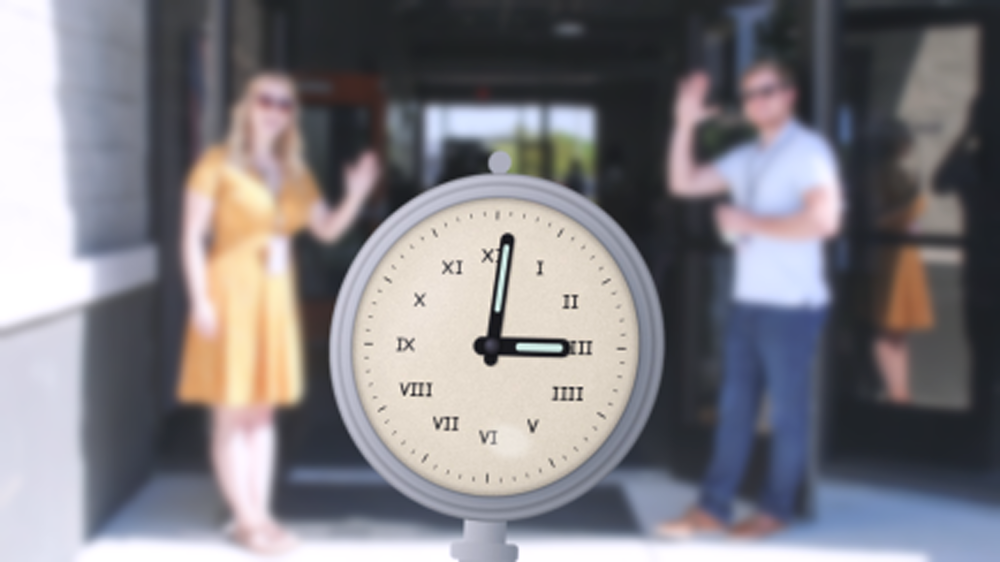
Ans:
3h01
